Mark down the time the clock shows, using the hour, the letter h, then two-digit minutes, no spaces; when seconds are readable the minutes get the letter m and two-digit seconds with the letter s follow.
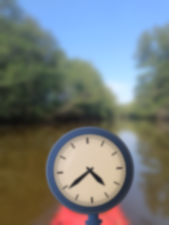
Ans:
4h39
